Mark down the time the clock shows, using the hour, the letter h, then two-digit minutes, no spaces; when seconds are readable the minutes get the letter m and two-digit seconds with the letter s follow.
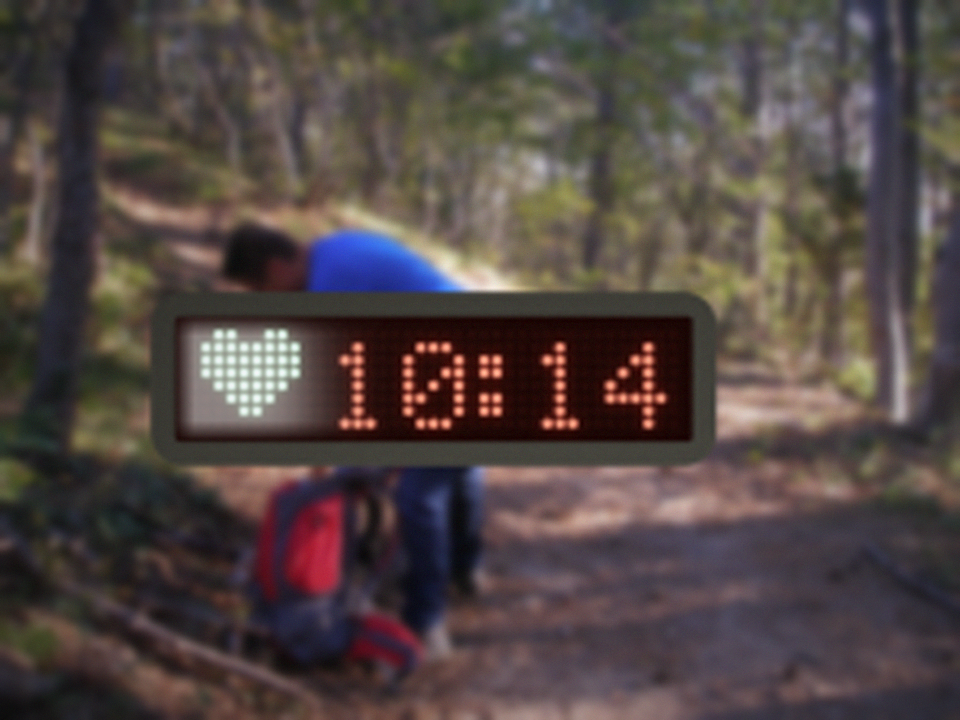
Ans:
10h14
